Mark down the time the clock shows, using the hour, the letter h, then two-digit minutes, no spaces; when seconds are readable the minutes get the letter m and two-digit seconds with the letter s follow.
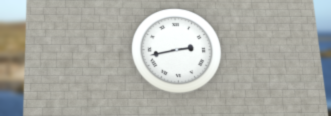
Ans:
2h43
